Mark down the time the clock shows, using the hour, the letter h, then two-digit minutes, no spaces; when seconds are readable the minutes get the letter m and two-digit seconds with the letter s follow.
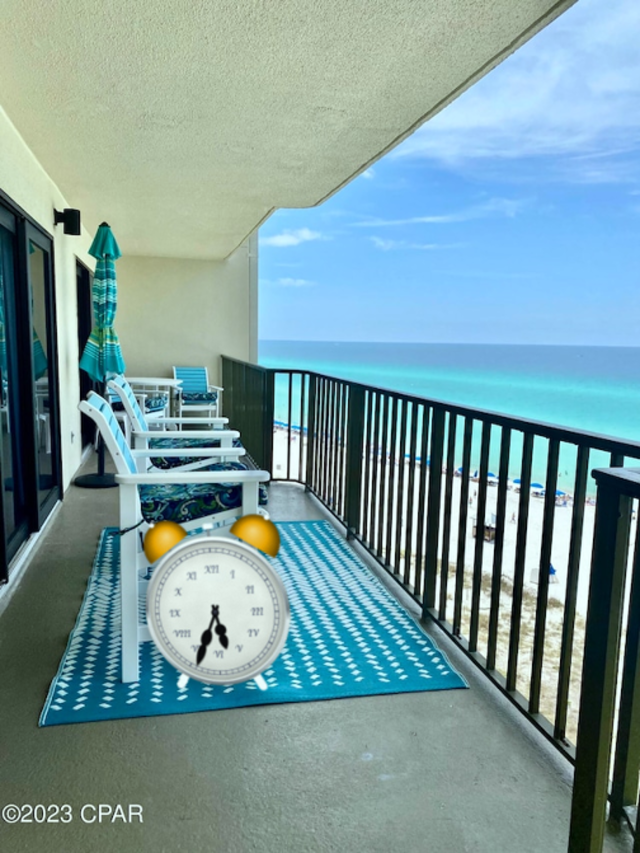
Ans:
5h34
